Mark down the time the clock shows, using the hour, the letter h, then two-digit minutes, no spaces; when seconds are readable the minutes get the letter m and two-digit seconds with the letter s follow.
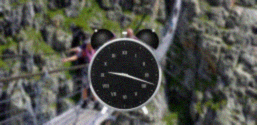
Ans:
9h18
